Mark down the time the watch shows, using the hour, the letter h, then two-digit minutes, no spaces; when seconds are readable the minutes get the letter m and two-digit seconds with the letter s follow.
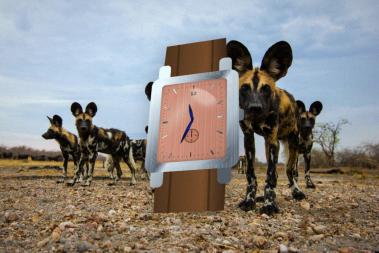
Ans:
11h34
